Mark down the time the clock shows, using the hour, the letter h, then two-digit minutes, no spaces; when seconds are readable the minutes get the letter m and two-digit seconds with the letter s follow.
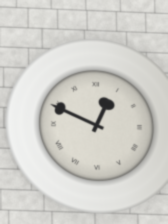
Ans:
12h49
